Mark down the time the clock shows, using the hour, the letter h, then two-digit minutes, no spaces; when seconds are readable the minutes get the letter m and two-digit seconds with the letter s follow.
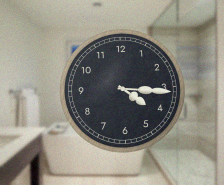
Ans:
4h16
